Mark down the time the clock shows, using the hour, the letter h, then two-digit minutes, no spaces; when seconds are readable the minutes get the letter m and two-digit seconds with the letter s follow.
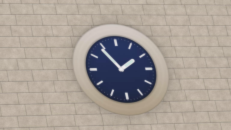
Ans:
1h54
